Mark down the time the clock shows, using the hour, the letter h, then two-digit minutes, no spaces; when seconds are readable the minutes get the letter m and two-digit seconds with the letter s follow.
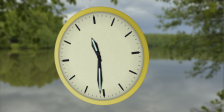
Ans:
11h31
